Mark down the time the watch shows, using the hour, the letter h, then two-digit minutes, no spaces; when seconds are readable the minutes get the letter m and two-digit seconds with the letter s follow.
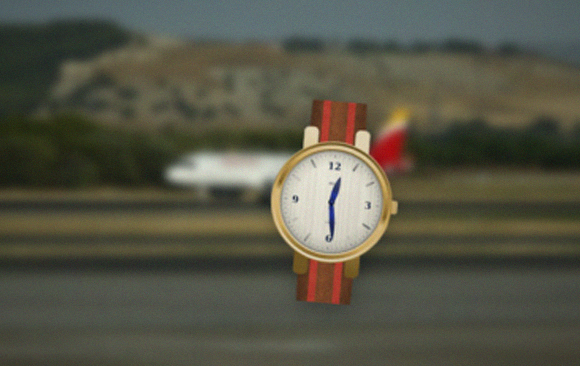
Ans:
12h29
